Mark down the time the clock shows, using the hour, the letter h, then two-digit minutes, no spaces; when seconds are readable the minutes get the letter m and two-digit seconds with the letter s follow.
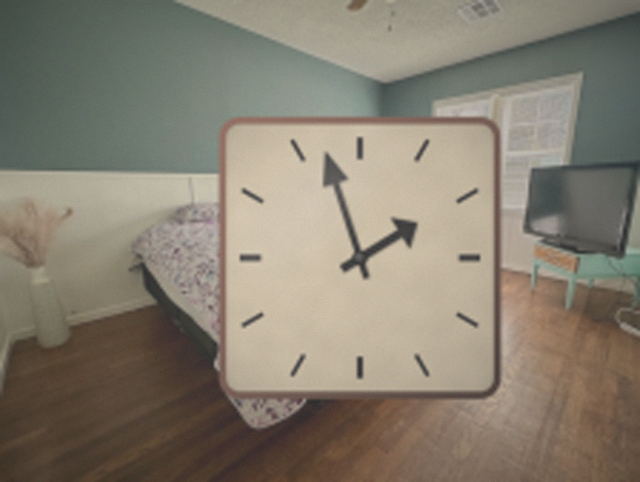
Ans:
1h57
